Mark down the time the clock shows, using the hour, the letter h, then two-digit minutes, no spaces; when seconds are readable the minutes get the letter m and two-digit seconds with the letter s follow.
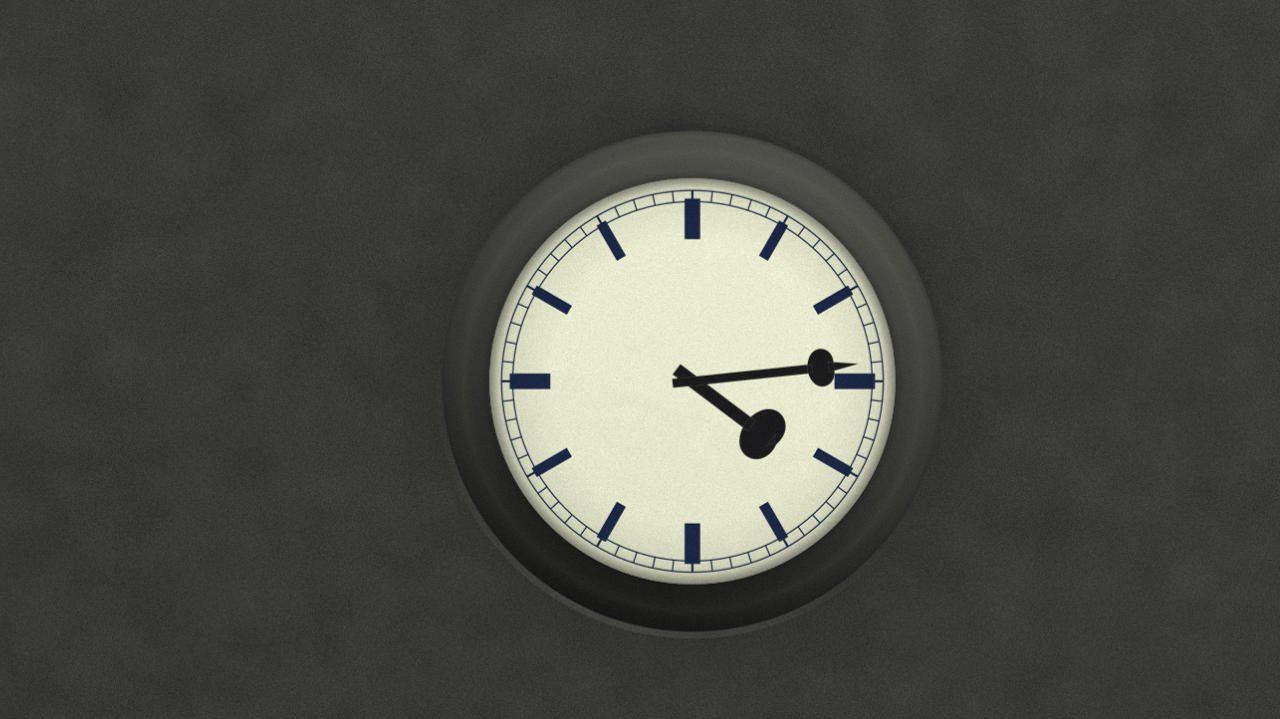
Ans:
4h14
